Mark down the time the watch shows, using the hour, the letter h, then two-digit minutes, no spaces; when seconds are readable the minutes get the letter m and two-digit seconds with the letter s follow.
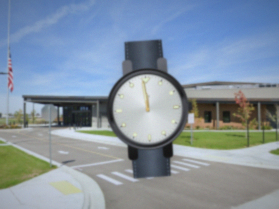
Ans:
11h59
